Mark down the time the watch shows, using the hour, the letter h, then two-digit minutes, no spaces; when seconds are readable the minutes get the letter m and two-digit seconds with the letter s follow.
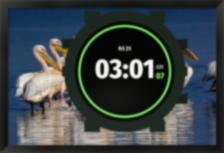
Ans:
3h01
